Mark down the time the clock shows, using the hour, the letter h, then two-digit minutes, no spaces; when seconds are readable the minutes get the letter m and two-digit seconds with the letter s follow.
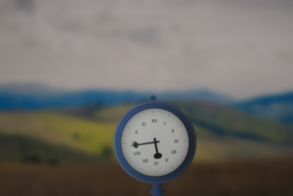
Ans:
5h44
